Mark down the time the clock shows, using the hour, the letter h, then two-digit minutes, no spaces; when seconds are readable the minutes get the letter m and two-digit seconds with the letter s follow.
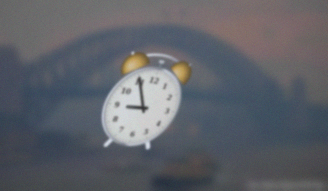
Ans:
8h55
